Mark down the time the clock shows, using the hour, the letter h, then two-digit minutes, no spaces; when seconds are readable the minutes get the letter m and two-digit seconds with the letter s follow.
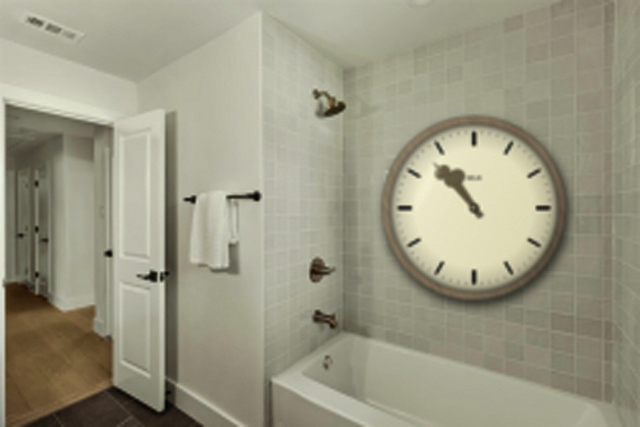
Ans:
10h53
